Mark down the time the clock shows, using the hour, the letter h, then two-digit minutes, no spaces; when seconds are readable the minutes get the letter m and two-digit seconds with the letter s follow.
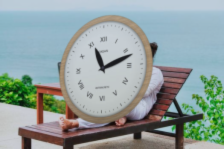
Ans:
11h12
